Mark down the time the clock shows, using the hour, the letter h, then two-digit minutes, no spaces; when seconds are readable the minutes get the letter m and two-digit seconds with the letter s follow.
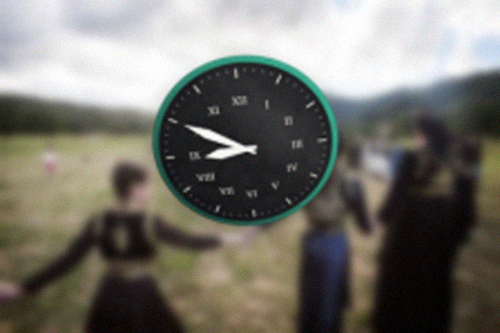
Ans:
8h50
